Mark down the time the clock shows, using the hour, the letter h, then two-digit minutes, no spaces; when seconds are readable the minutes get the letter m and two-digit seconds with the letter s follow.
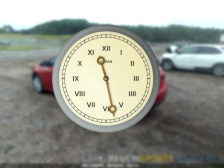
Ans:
11h28
